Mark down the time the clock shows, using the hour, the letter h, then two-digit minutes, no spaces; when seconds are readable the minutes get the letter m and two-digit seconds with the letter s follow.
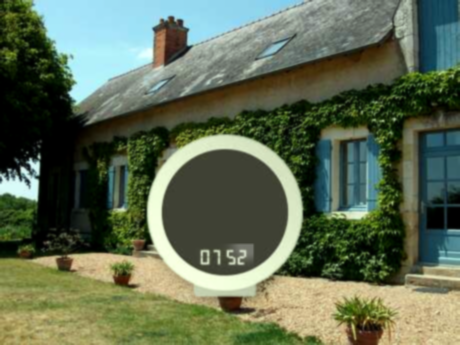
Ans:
7h52
